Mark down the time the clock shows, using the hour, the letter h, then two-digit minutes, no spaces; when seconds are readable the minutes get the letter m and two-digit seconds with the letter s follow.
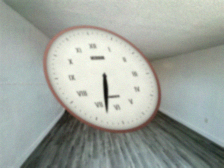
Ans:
6h33
